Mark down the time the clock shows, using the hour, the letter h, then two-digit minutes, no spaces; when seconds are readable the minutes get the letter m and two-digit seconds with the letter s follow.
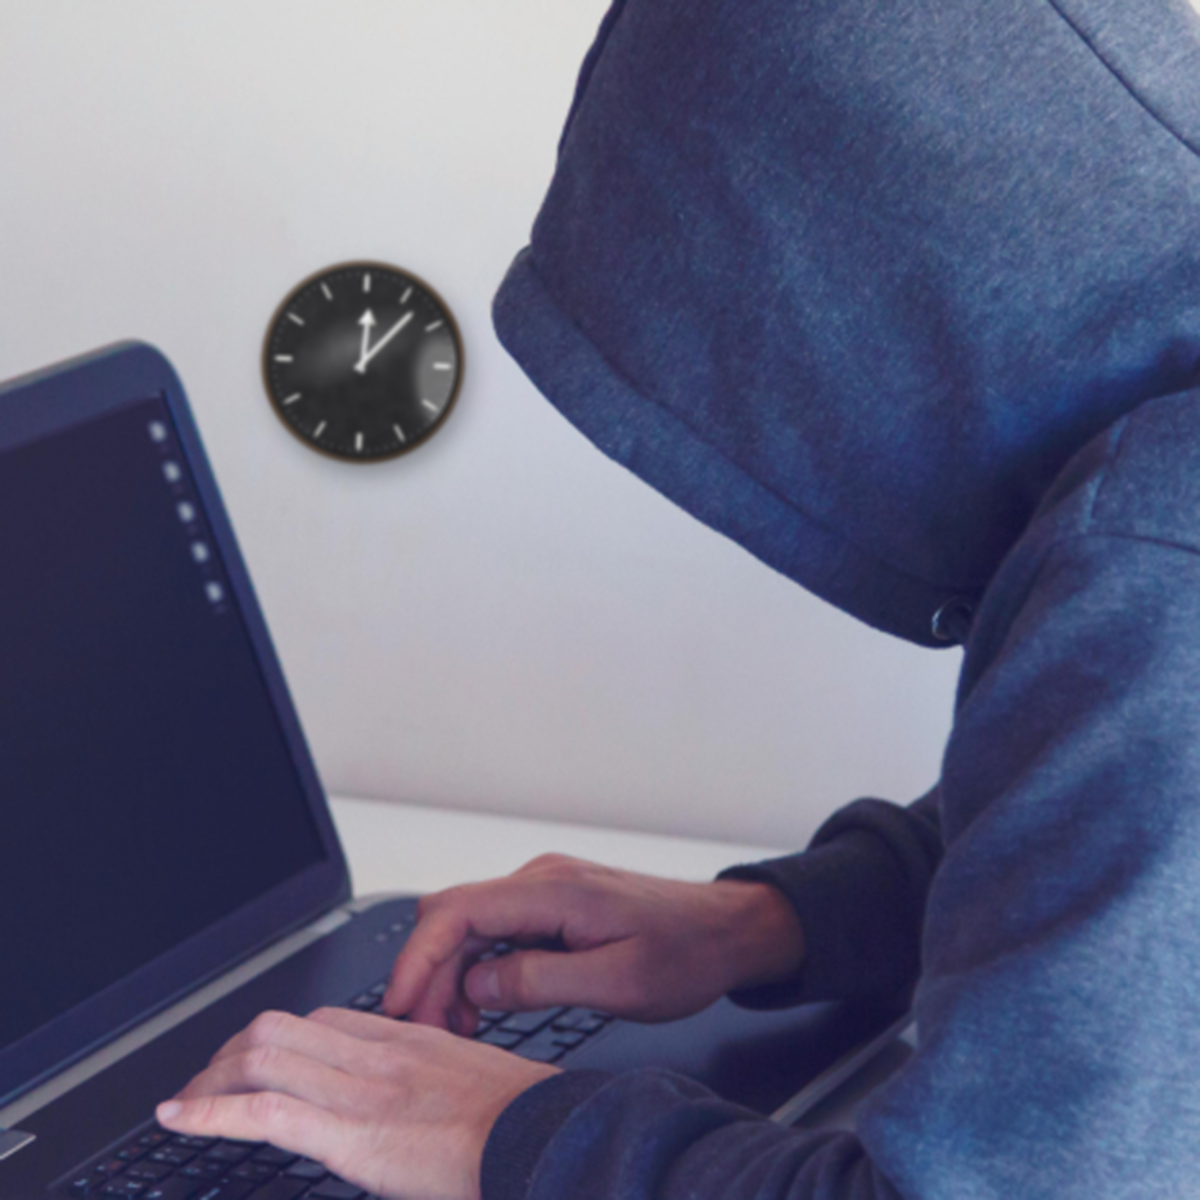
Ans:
12h07
